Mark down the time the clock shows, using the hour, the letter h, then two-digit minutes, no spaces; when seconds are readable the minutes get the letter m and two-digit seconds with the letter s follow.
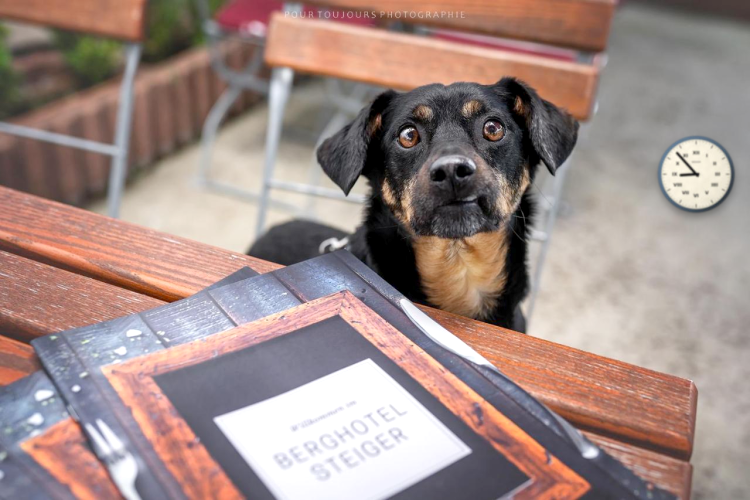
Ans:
8h53
